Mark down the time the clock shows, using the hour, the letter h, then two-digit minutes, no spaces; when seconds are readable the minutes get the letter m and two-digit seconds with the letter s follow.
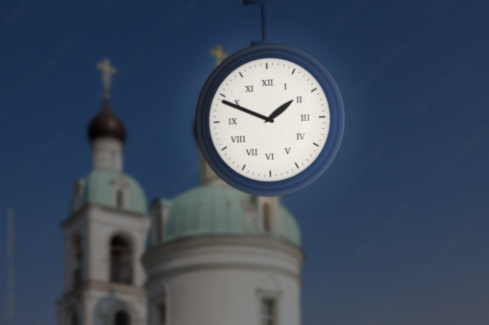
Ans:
1h49
